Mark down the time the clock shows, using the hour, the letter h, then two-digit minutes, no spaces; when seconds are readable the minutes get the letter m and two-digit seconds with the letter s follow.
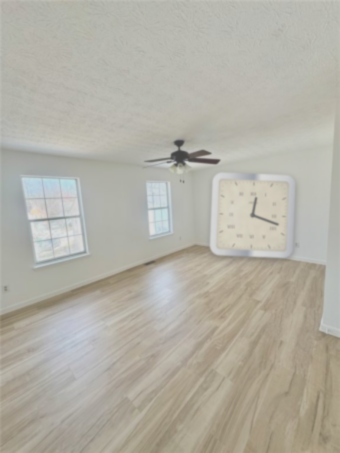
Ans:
12h18
